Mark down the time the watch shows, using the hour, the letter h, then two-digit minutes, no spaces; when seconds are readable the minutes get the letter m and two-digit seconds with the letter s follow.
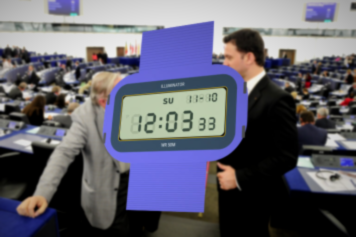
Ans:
12h03m33s
